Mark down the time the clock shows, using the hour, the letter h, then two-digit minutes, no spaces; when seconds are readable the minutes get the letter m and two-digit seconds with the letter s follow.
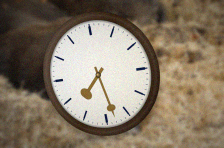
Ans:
7h28
